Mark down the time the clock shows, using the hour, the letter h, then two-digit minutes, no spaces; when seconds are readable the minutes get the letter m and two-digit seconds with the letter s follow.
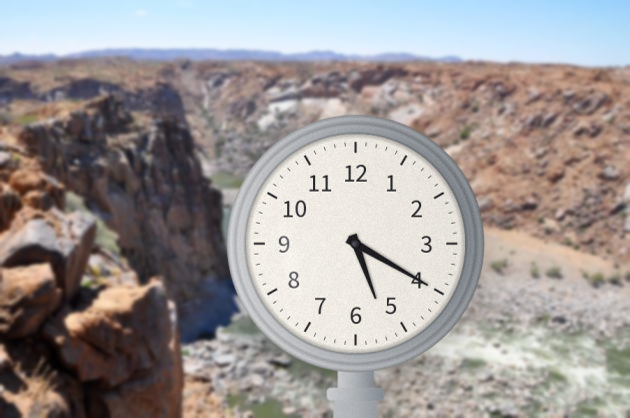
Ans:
5h20
